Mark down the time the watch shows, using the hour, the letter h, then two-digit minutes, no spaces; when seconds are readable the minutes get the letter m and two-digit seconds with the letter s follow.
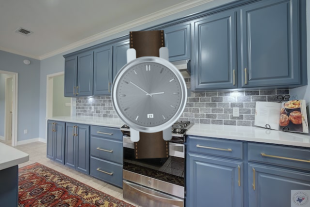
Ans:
2h51
